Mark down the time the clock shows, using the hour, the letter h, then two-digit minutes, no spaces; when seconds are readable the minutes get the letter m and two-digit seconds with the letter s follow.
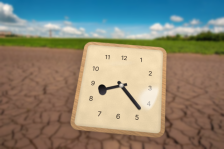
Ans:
8h23
